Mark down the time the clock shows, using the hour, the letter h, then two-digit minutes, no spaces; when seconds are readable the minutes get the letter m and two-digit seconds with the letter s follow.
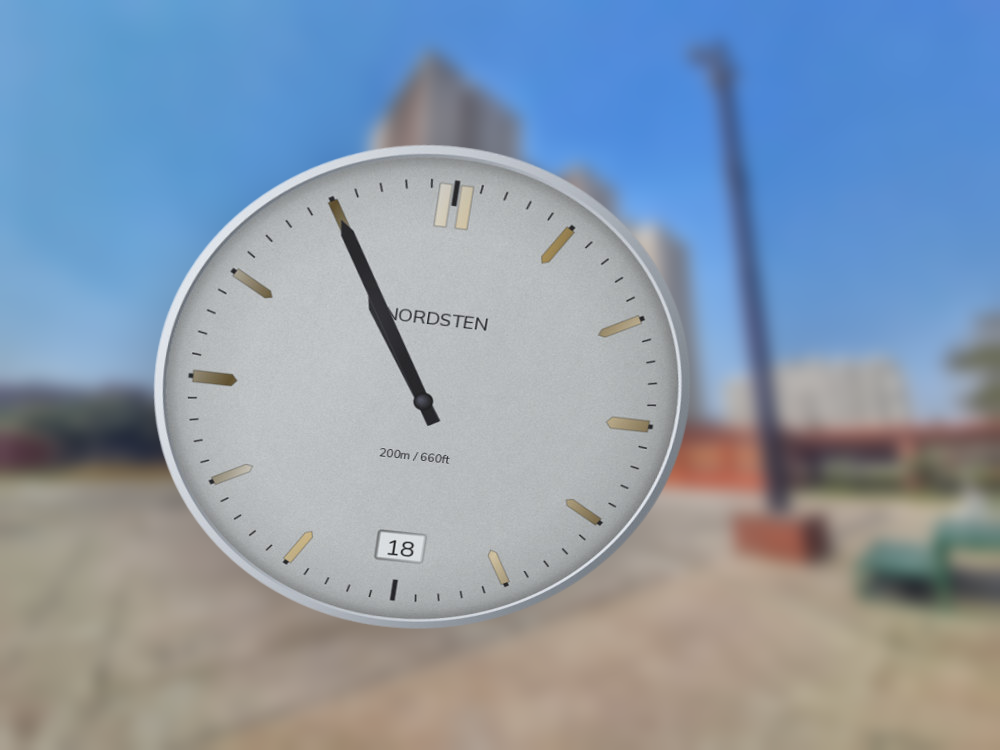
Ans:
10h55
